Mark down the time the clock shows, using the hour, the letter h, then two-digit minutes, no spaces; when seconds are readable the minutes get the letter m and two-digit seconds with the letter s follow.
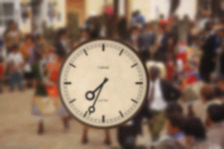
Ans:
7h34
